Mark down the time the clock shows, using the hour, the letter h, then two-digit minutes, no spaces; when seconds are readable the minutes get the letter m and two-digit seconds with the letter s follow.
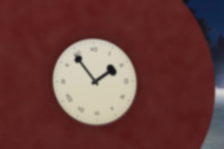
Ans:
1h54
